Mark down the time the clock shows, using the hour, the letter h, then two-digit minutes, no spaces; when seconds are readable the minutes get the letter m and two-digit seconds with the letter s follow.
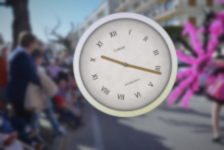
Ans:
10h21
